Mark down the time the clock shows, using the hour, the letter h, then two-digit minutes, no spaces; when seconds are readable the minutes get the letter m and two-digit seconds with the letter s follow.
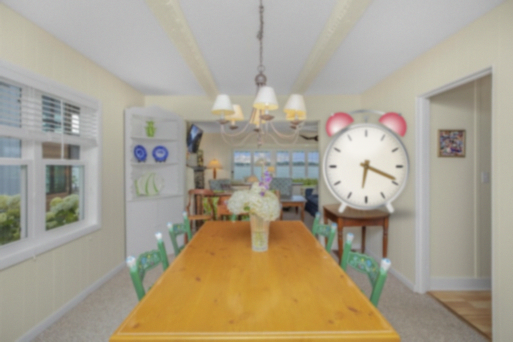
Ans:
6h19
